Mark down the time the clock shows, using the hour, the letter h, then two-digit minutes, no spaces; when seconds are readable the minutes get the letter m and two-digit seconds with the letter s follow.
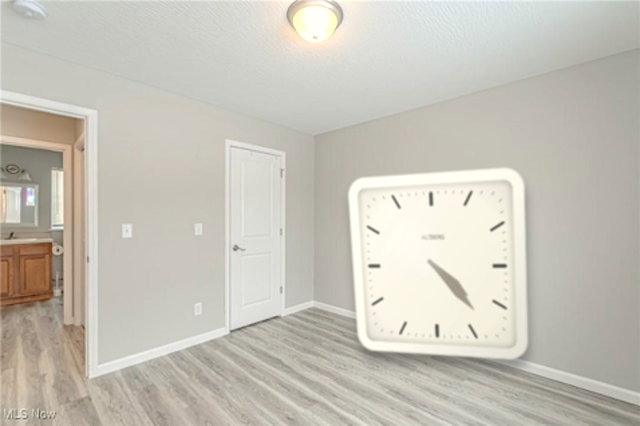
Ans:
4h23
